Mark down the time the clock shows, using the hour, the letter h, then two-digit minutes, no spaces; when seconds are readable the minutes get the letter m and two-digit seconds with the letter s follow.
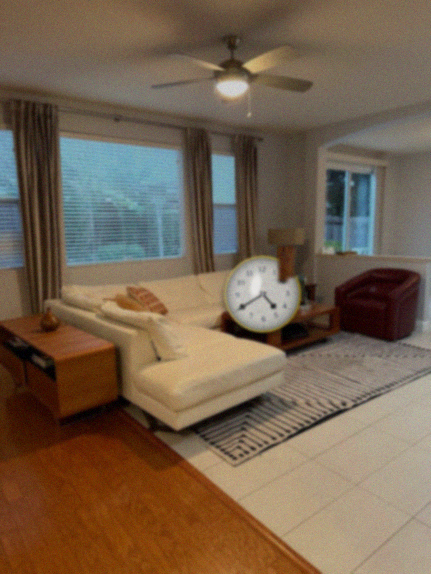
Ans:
4h40
